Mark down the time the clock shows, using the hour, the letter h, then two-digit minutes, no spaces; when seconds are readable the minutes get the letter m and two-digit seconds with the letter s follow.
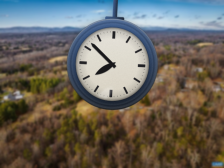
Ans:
7h52
